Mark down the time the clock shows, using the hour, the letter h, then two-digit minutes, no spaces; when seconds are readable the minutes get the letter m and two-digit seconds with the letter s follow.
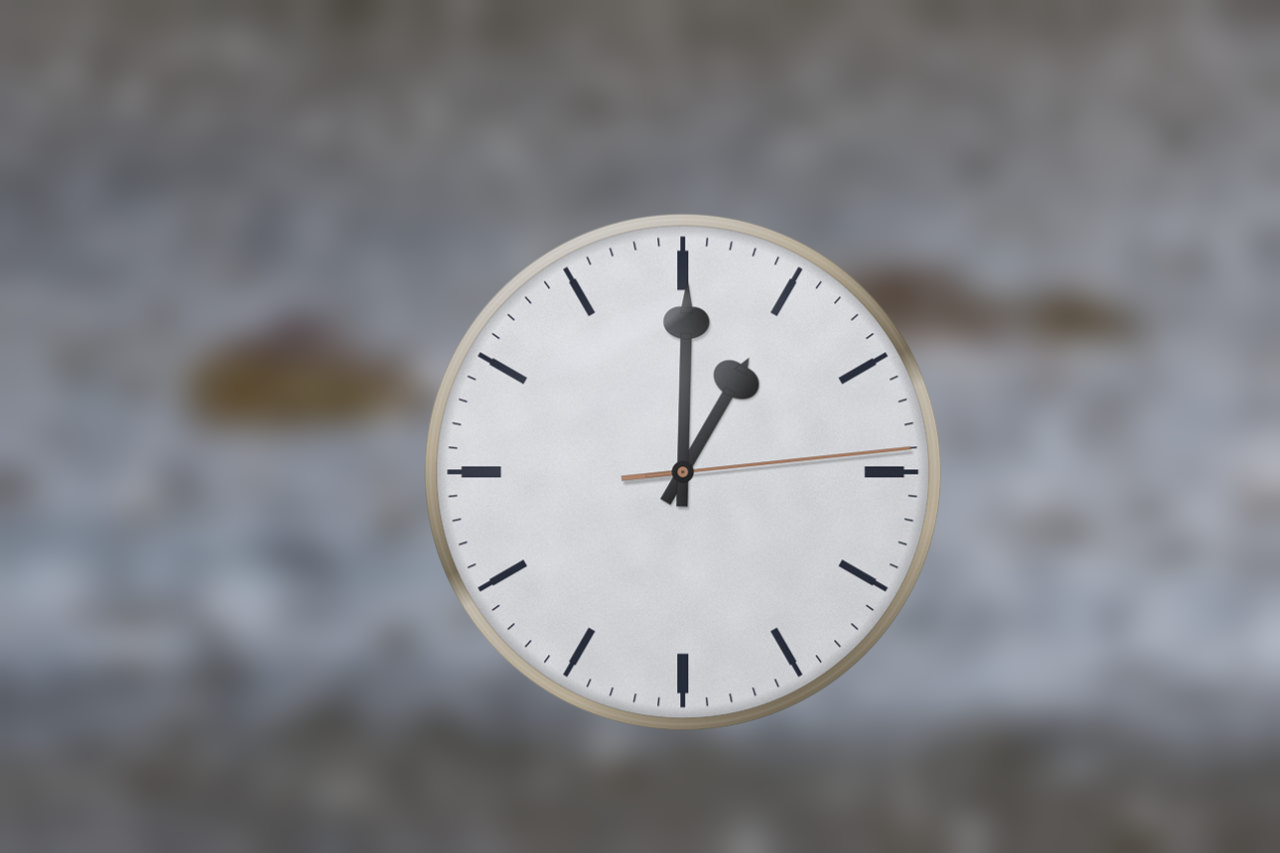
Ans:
1h00m14s
